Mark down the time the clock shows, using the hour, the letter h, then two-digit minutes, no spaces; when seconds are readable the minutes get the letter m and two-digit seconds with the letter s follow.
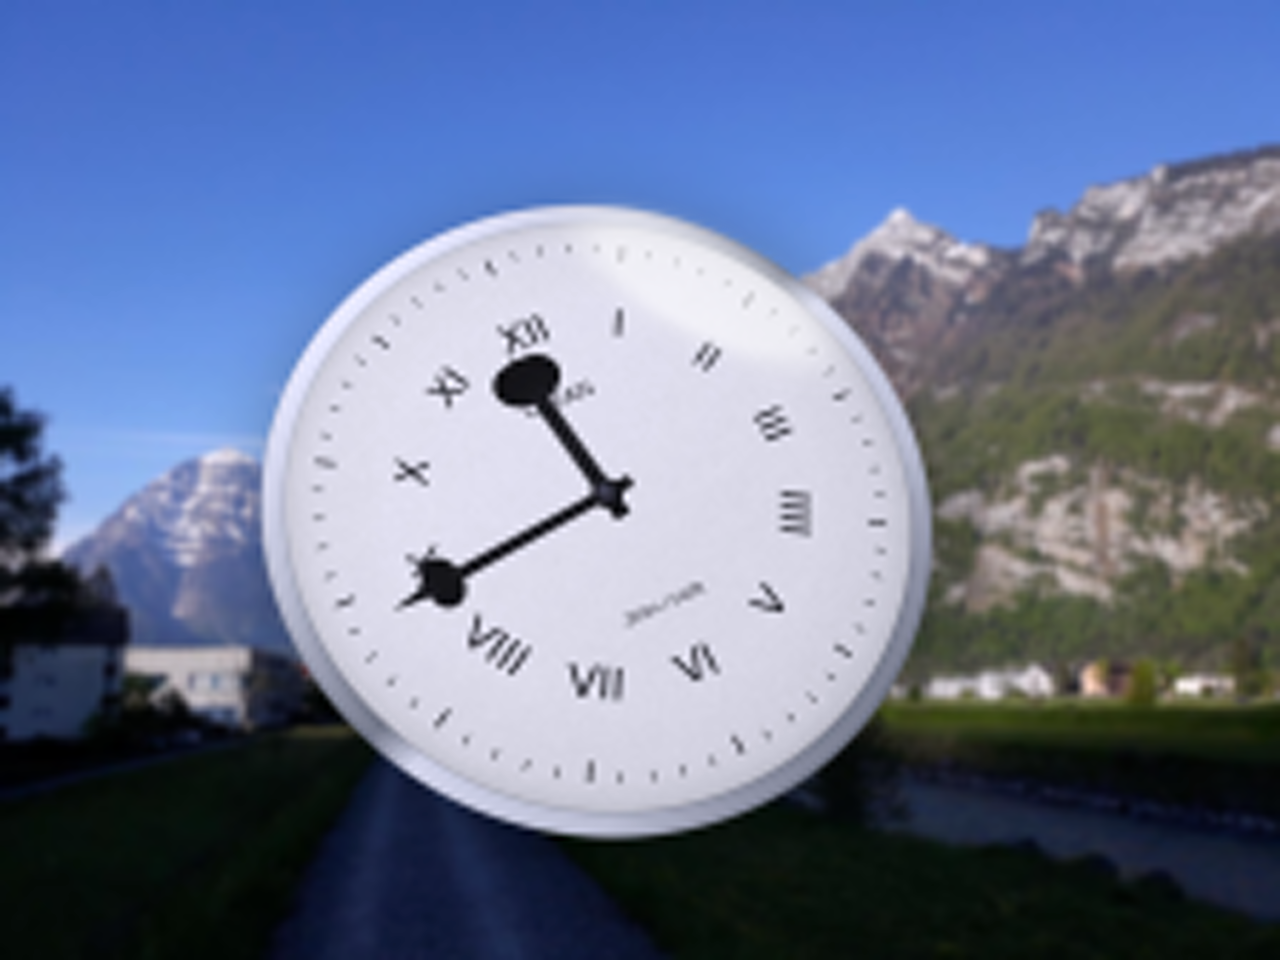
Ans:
11h44
